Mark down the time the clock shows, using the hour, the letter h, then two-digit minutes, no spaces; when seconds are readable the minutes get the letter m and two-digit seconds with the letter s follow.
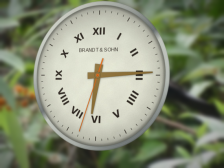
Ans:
6h14m33s
